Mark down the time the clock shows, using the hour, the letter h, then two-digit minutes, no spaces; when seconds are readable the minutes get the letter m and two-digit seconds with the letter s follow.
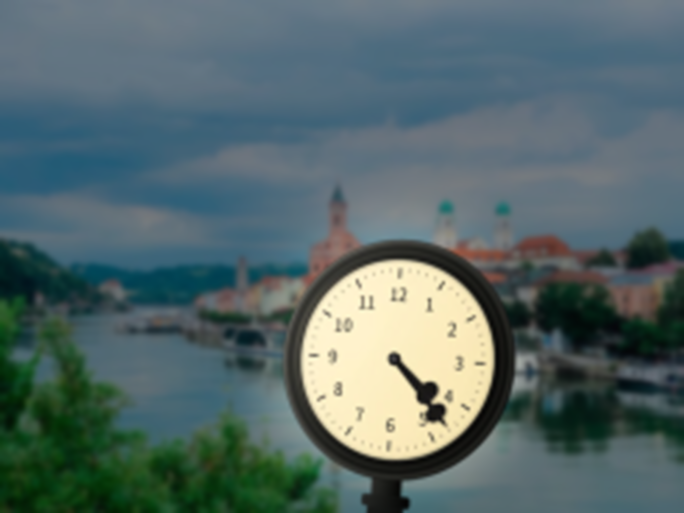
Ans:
4h23
